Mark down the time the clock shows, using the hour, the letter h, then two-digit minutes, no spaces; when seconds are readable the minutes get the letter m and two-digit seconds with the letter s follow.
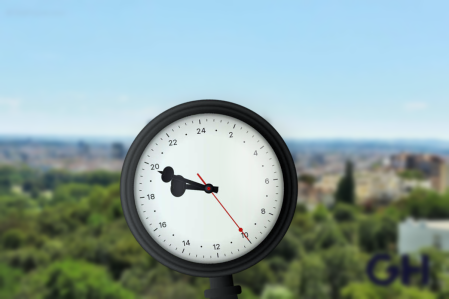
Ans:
18h49m25s
